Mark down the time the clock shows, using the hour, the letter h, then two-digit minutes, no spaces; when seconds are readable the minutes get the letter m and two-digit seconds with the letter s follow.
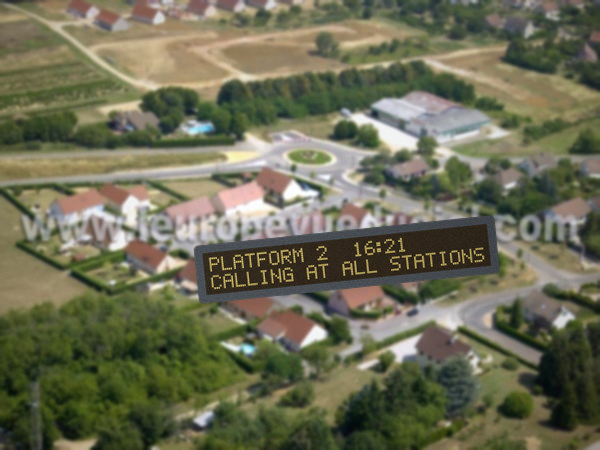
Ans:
16h21
